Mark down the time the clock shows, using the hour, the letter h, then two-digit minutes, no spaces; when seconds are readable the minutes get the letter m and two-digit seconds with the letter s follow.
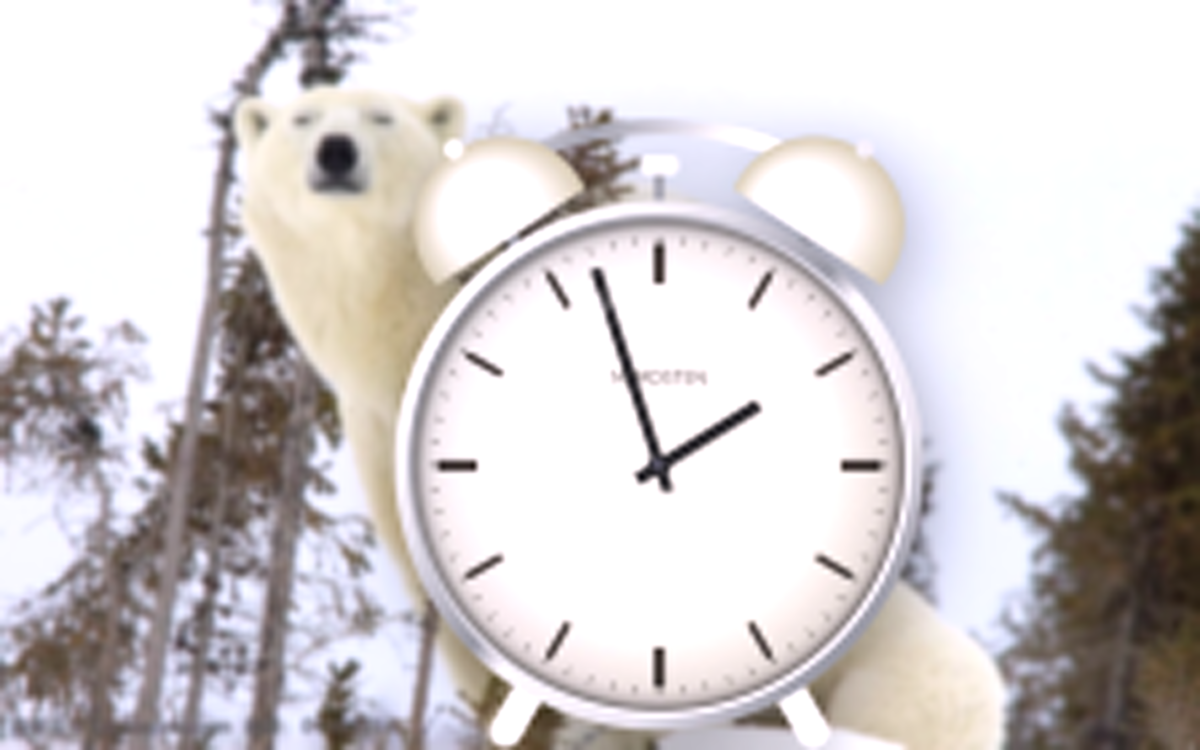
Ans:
1h57
